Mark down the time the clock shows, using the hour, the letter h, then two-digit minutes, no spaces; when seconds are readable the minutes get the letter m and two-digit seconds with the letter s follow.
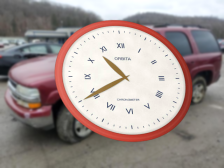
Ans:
10h40
